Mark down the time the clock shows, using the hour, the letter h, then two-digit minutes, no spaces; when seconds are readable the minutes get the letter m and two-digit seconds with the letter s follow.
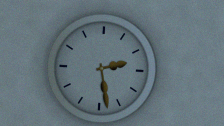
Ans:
2h28
